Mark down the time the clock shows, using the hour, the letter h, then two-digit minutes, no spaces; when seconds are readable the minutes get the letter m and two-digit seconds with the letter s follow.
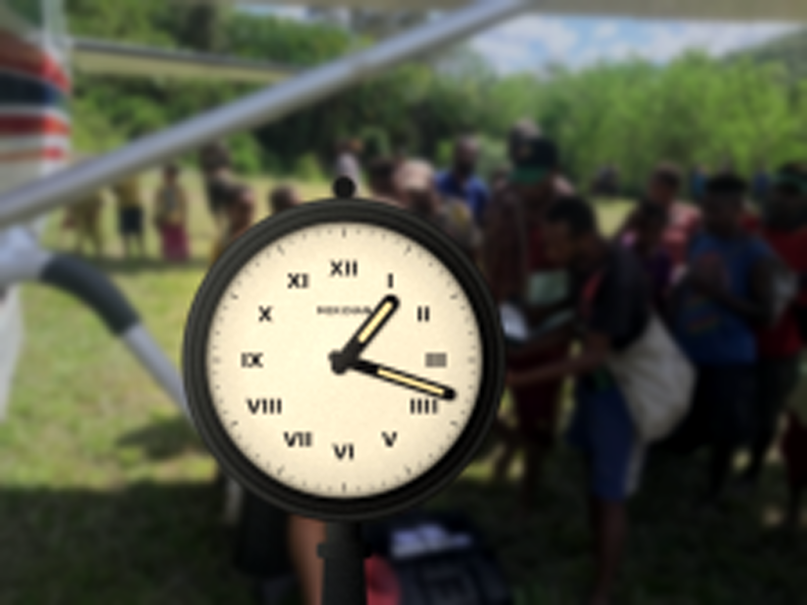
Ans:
1h18
